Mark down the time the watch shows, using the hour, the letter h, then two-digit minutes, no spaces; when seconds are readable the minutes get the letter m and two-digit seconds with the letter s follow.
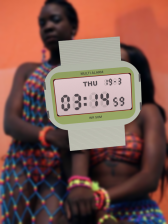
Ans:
3h14m59s
